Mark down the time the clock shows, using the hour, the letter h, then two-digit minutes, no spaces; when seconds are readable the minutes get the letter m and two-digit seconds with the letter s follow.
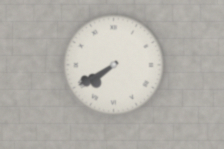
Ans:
7h40
